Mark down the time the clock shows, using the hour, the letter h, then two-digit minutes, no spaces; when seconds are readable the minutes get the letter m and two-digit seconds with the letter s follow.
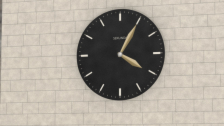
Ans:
4h05
